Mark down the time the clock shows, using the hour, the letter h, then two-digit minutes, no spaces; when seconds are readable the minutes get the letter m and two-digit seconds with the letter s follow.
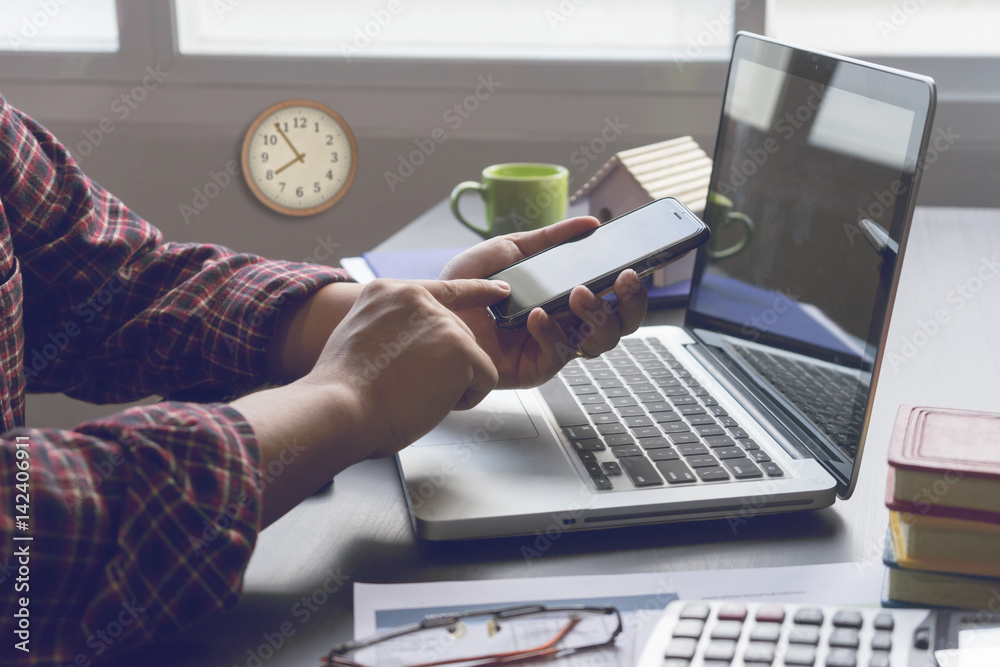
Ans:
7h54
